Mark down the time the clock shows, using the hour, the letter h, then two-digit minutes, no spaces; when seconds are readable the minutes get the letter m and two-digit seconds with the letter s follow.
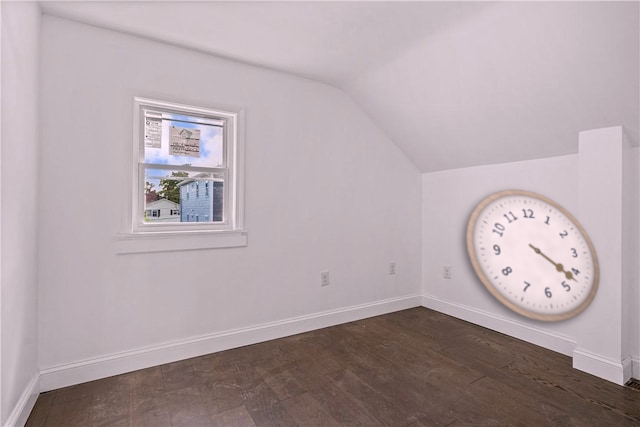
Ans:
4h22
